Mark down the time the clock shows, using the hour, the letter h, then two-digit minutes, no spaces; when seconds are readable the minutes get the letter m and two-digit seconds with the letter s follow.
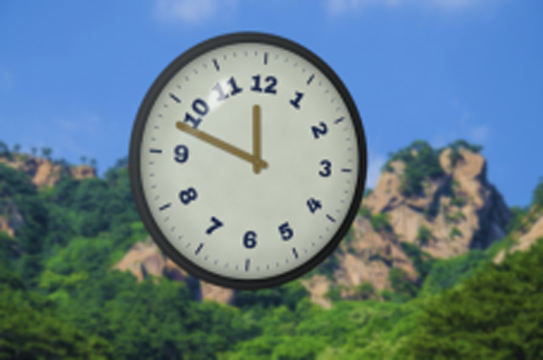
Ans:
11h48
